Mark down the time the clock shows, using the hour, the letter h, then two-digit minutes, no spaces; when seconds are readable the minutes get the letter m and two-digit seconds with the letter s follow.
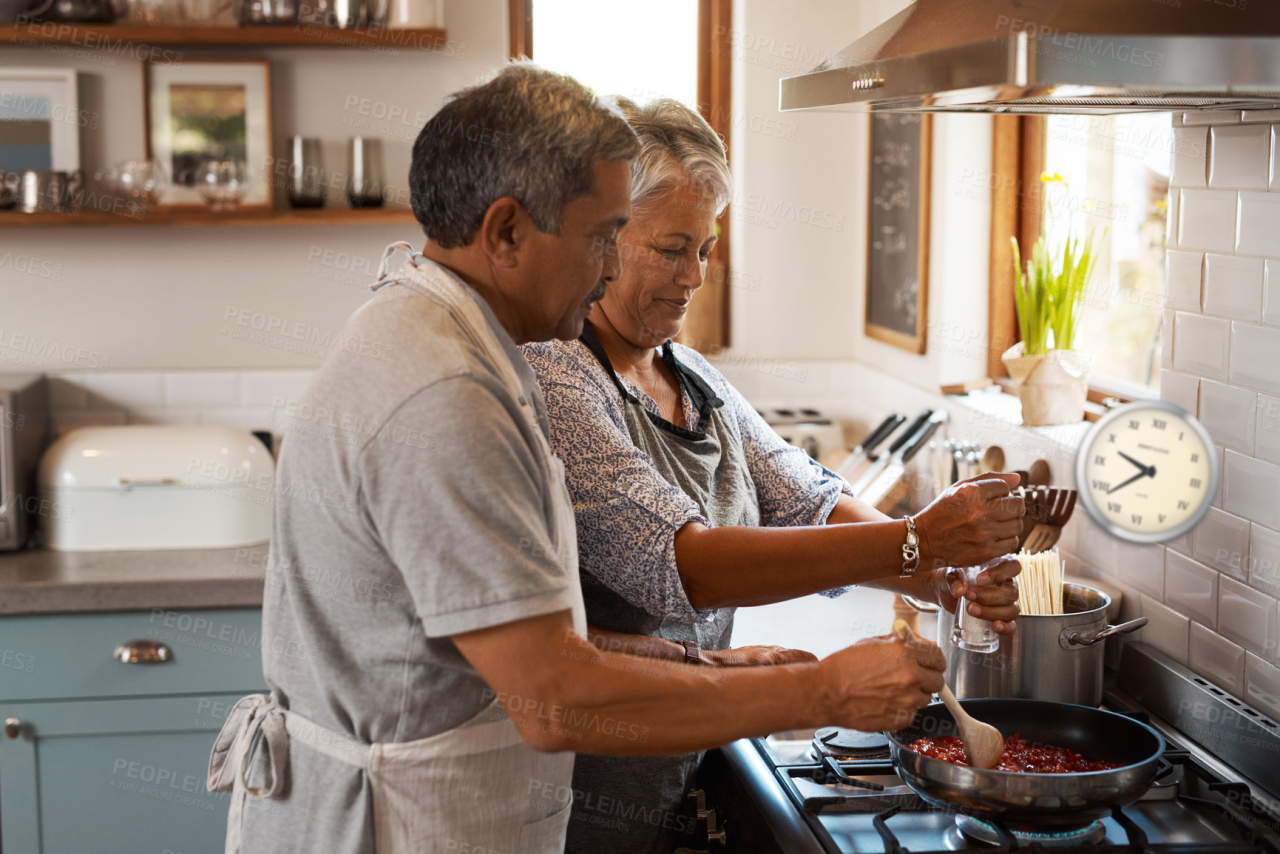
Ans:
9h38
